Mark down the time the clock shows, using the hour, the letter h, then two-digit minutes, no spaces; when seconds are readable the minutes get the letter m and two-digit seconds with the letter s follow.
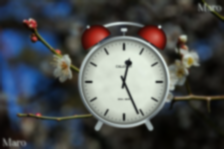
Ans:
12h26
